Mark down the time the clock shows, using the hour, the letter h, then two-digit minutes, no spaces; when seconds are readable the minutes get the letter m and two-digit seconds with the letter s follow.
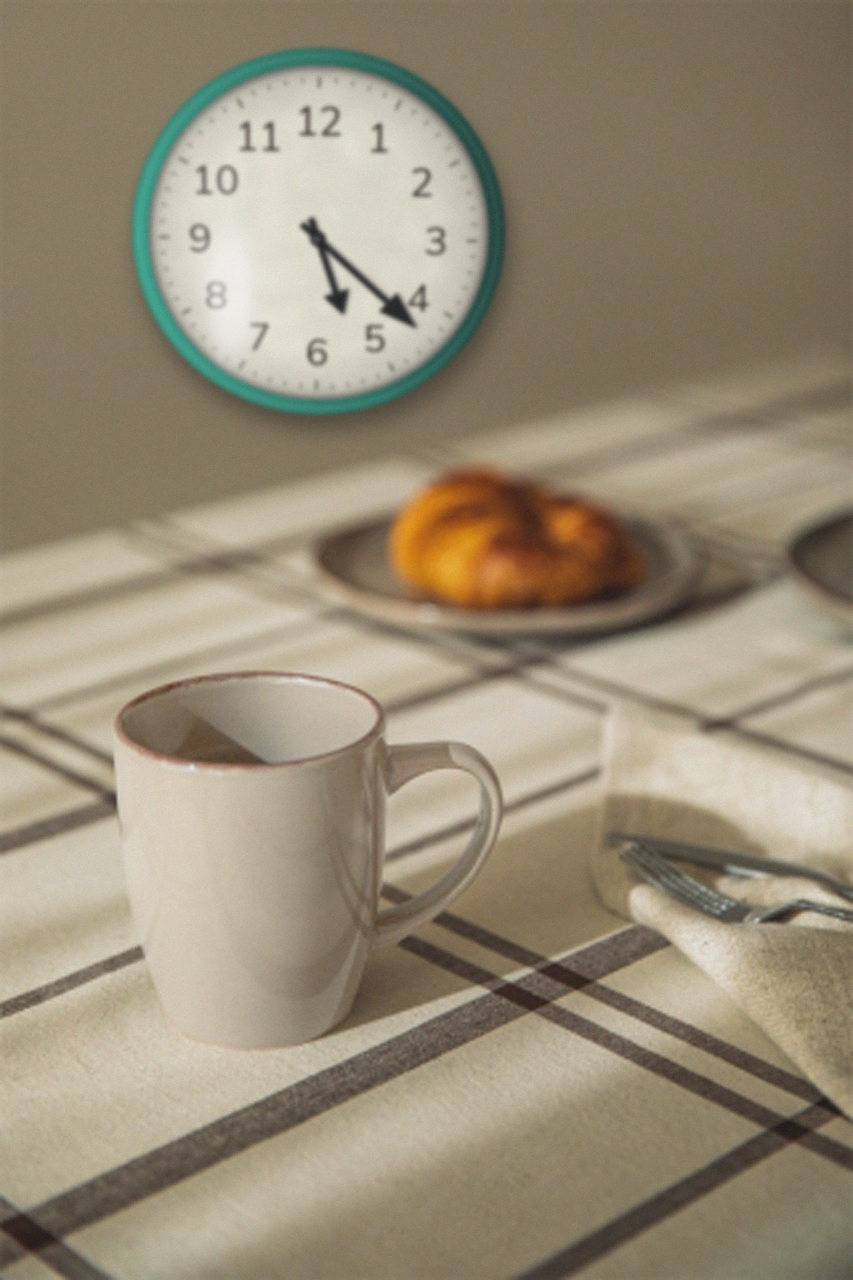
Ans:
5h22
